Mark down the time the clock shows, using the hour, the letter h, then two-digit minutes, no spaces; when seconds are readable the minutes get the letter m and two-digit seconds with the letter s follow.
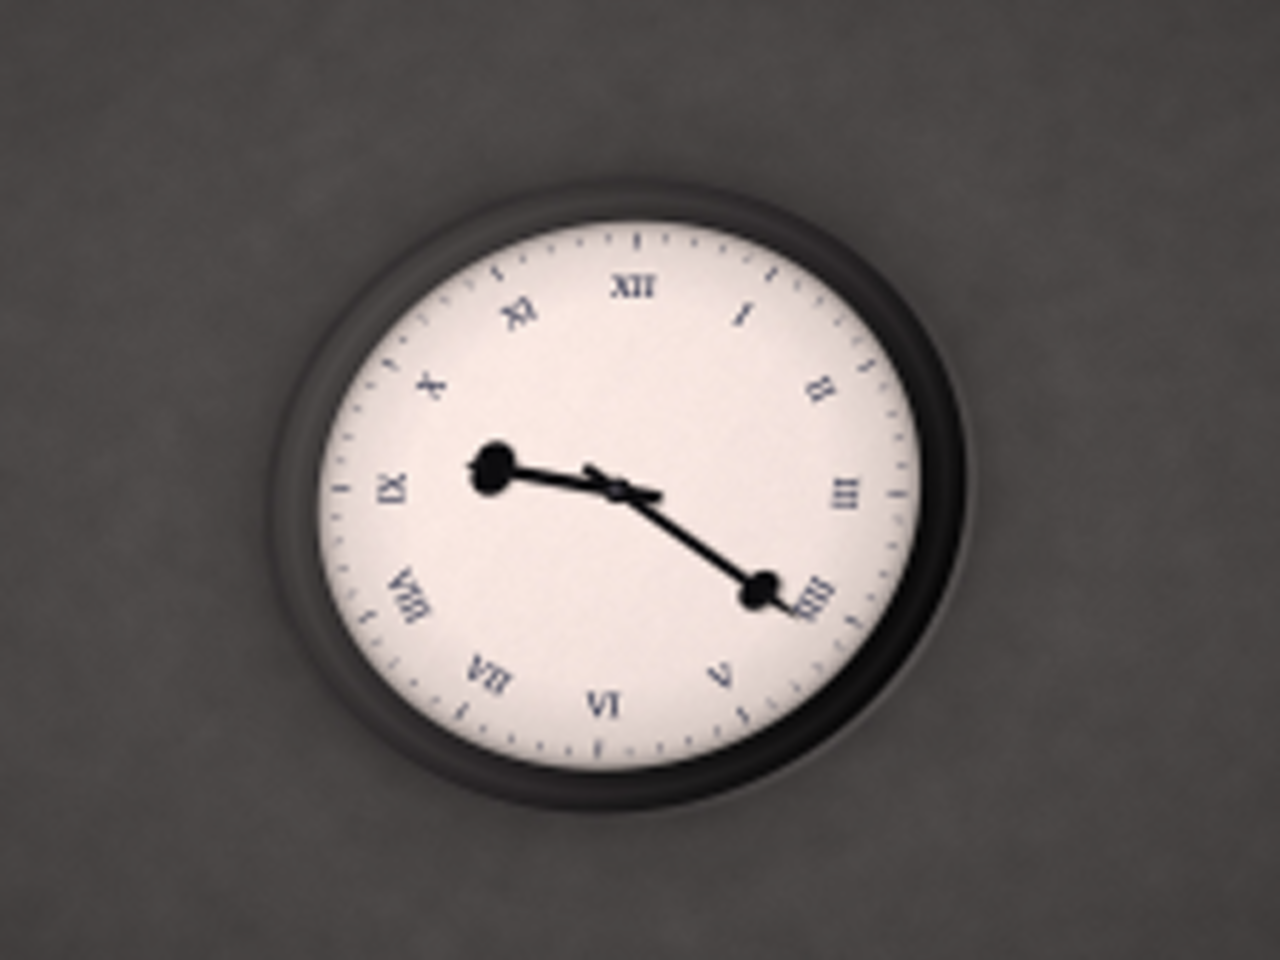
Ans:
9h21
